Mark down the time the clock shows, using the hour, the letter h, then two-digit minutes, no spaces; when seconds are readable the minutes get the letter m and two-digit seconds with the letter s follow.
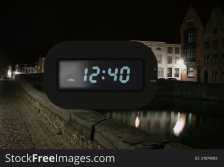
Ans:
12h40
